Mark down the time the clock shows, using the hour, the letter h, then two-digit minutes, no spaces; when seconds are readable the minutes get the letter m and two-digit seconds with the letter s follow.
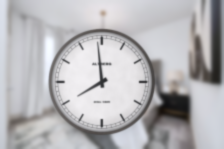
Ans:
7h59
